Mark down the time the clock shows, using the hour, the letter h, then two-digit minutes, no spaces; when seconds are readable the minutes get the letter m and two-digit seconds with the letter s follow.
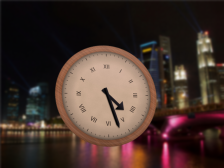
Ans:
4h27
